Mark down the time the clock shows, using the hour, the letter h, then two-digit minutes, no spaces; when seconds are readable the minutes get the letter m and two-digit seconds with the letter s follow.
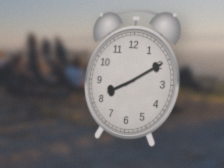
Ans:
8h10
